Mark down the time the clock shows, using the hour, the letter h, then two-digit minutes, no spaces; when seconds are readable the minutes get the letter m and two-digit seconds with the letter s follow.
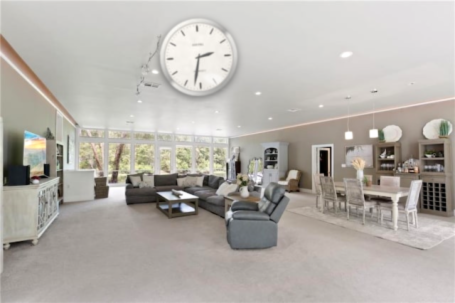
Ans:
2h32
